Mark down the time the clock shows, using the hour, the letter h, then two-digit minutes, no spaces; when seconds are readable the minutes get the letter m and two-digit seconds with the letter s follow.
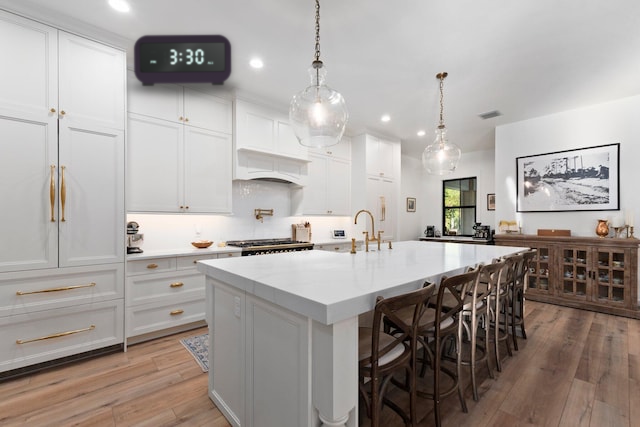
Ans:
3h30
